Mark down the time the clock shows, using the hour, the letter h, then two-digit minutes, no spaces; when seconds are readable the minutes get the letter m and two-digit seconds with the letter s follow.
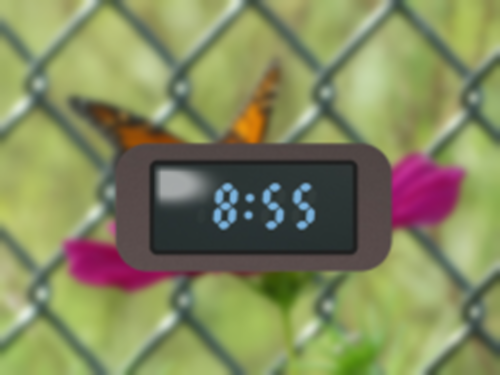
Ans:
8h55
